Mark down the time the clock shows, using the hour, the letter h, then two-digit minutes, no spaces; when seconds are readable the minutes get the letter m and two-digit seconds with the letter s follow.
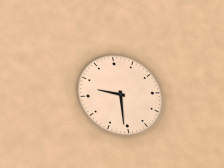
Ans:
9h31
